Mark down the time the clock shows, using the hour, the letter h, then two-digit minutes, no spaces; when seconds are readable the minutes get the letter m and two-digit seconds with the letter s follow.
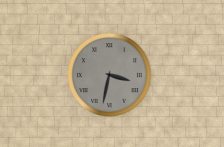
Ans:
3h32
